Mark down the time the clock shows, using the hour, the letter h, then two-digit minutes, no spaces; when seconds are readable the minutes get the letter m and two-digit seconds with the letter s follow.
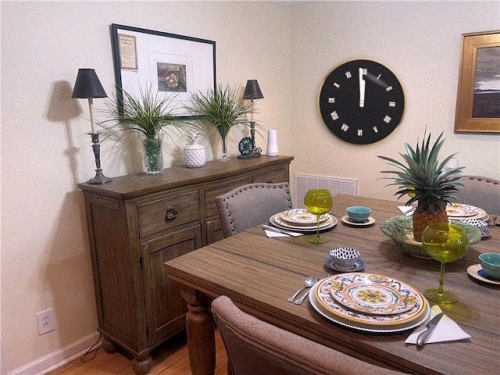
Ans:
11h59
